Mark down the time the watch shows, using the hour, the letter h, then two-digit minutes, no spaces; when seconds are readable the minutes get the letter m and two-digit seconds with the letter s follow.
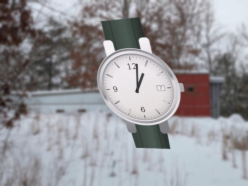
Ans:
1h02
